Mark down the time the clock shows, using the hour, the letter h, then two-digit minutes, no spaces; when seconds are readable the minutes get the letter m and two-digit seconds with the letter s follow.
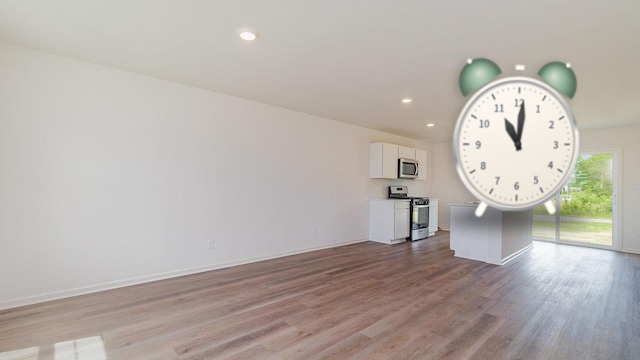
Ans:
11h01
